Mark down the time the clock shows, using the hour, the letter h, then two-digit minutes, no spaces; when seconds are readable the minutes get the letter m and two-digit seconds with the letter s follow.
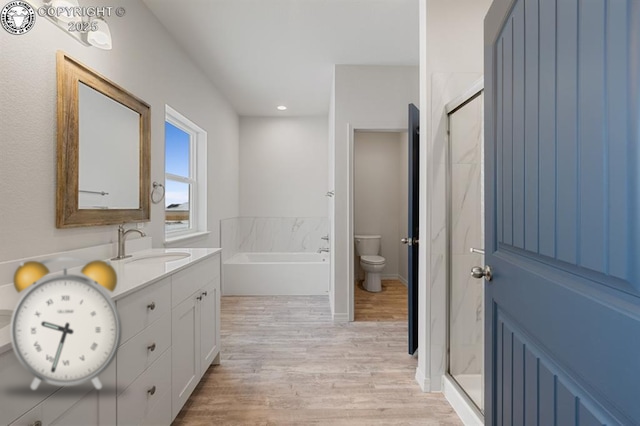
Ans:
9h33
